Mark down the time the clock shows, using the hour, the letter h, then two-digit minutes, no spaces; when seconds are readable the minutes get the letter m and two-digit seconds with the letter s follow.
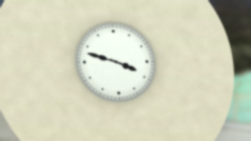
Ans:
3h48
